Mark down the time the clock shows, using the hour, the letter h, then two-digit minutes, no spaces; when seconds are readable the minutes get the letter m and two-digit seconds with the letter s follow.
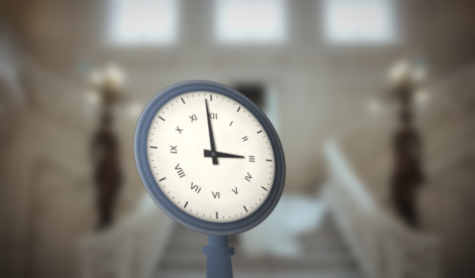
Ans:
2h59
